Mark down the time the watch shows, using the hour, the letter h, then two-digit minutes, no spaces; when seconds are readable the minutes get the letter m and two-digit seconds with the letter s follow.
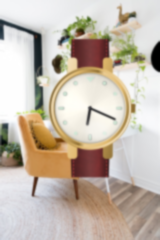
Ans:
6h19
